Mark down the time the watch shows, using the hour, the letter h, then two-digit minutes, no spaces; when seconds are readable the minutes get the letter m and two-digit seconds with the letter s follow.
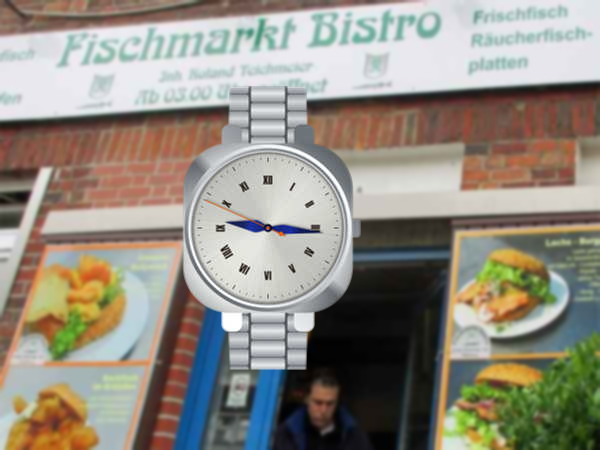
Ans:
9h15m49s
